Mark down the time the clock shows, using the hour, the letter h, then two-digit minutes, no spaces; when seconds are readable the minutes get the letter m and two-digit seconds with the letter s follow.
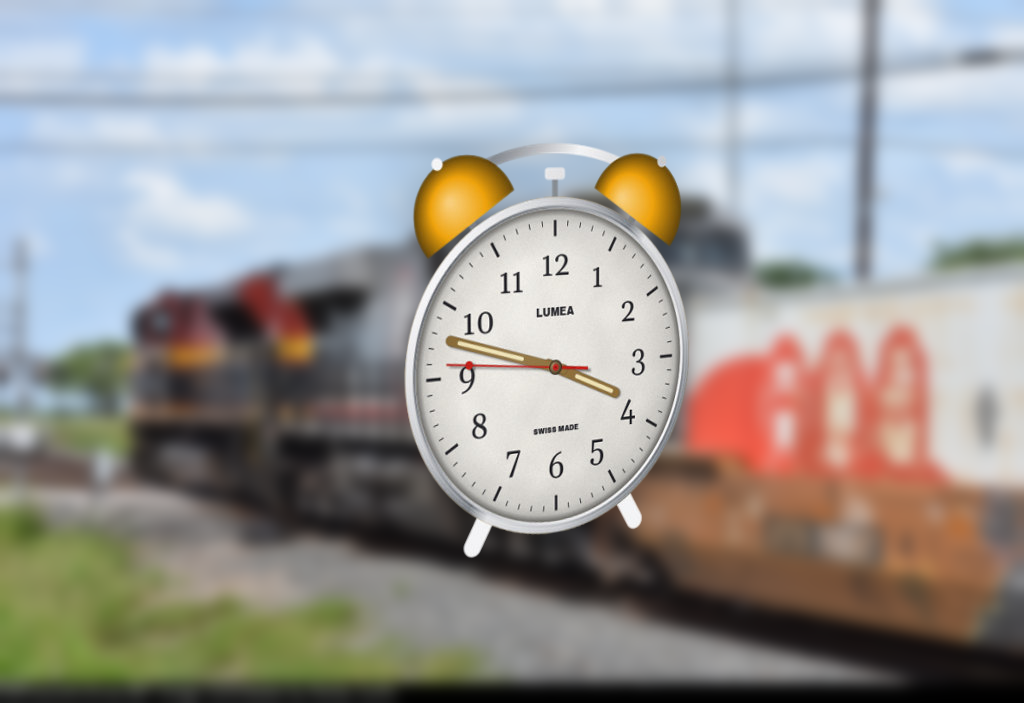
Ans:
3h47m46s
